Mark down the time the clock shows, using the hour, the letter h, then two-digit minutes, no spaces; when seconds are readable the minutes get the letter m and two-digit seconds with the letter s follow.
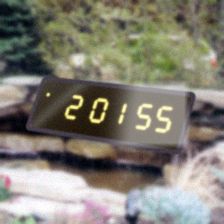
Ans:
2h01m55s
